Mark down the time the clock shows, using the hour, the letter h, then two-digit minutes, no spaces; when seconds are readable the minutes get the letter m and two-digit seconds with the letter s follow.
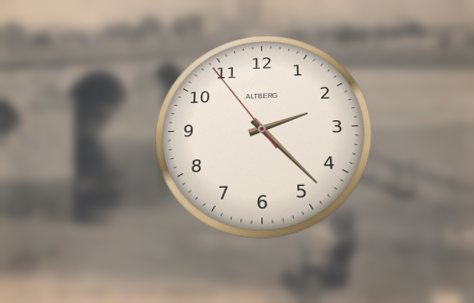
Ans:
2h22m54s
